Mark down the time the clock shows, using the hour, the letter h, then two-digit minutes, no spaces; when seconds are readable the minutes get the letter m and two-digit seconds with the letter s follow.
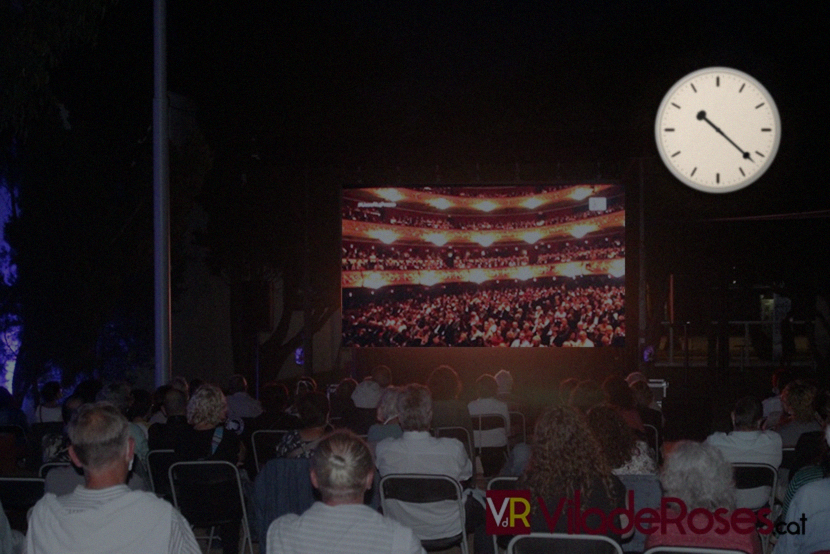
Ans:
10h22
